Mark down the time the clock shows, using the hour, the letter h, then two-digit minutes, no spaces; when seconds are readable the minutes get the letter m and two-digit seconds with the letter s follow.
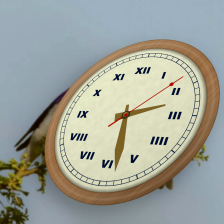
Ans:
2h28m08s
